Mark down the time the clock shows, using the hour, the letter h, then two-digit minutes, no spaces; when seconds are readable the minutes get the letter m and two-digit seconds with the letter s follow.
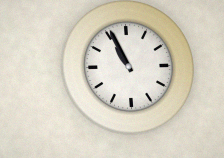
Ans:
10h56
